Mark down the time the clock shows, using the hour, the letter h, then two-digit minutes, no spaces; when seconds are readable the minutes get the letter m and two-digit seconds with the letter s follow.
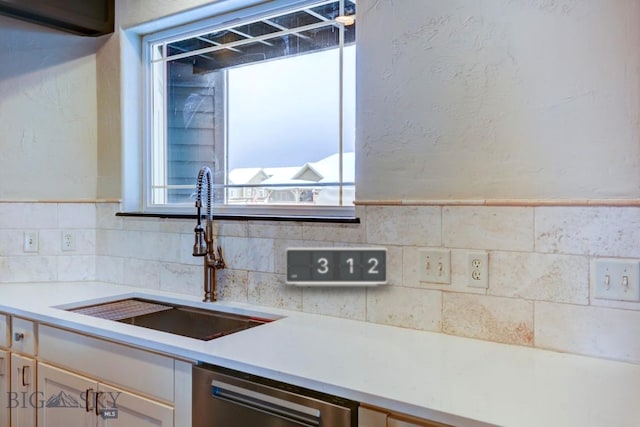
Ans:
3h12
